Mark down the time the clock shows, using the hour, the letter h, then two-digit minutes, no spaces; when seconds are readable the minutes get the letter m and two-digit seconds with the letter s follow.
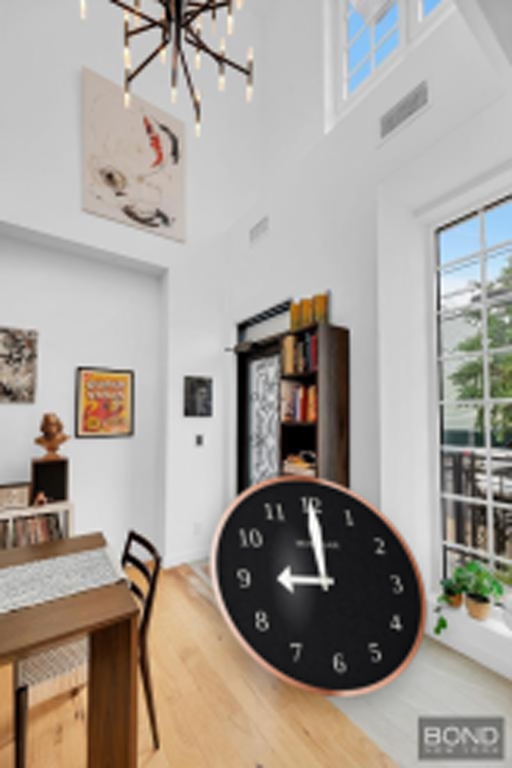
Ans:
9h00
